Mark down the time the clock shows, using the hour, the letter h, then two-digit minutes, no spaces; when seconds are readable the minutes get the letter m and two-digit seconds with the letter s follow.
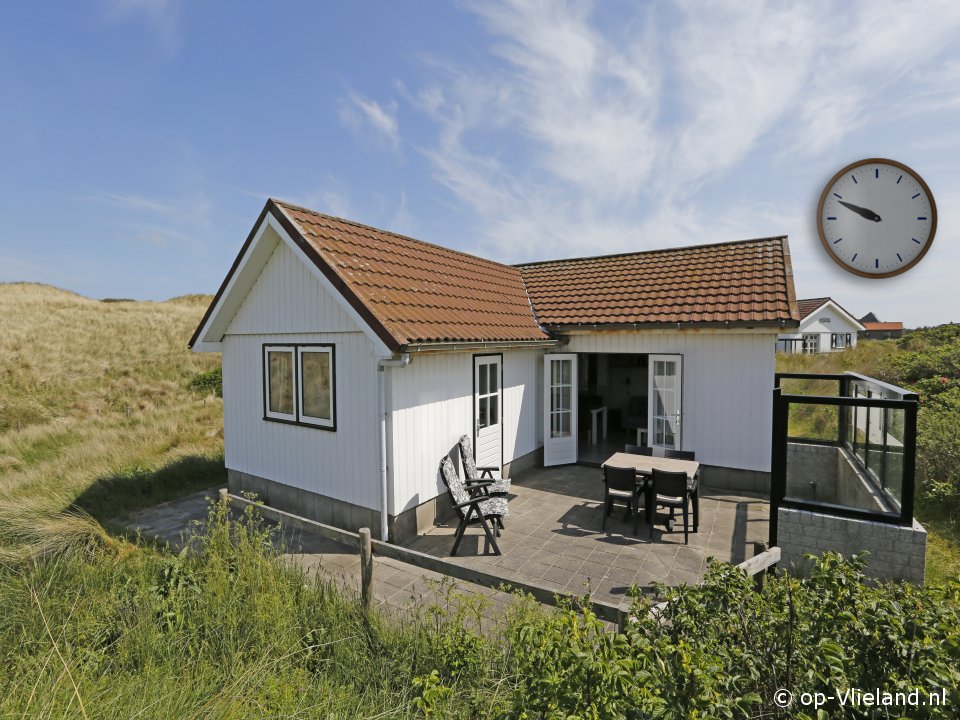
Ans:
9h49
